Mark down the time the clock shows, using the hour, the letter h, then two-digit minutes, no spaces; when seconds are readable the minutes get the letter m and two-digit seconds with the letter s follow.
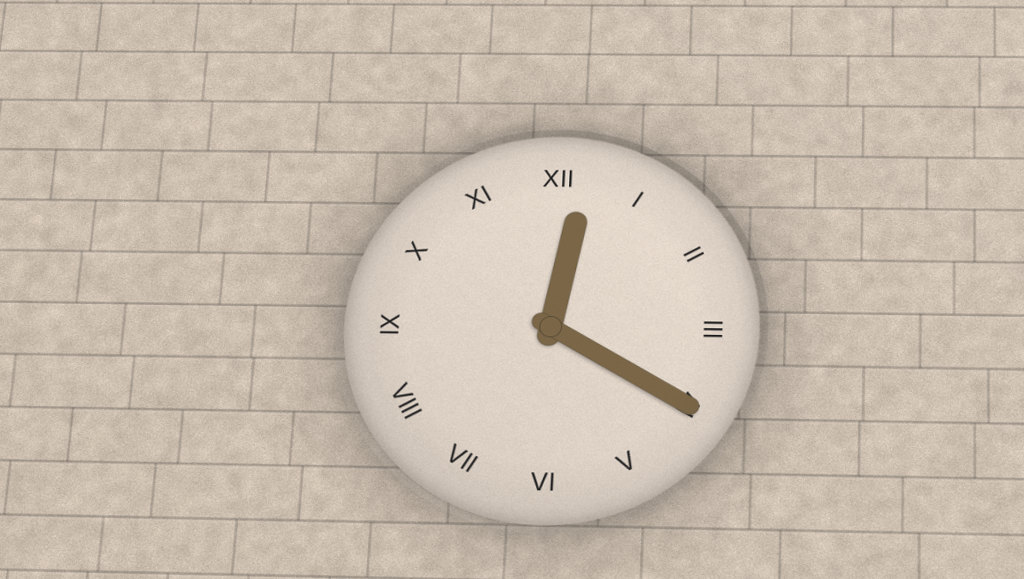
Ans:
12h20
